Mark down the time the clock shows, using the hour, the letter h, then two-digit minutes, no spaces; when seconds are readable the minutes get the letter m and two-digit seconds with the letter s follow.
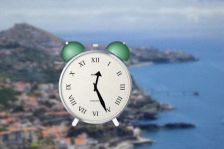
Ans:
12h26
